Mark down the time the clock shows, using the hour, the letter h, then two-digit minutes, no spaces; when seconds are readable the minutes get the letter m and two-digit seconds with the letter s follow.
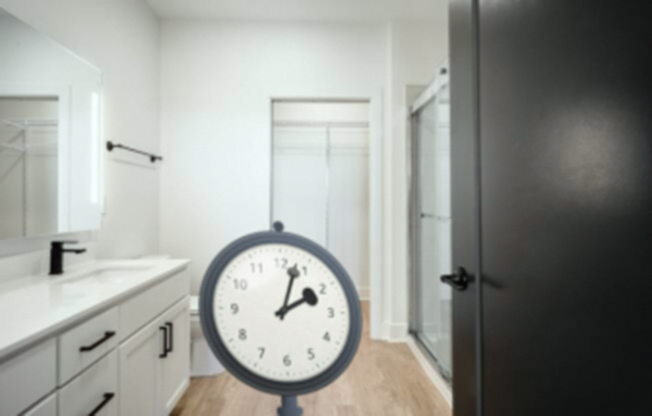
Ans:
2h03
